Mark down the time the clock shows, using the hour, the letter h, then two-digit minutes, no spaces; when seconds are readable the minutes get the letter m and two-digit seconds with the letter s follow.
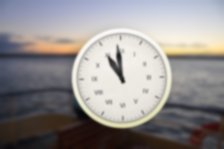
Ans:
10h59
